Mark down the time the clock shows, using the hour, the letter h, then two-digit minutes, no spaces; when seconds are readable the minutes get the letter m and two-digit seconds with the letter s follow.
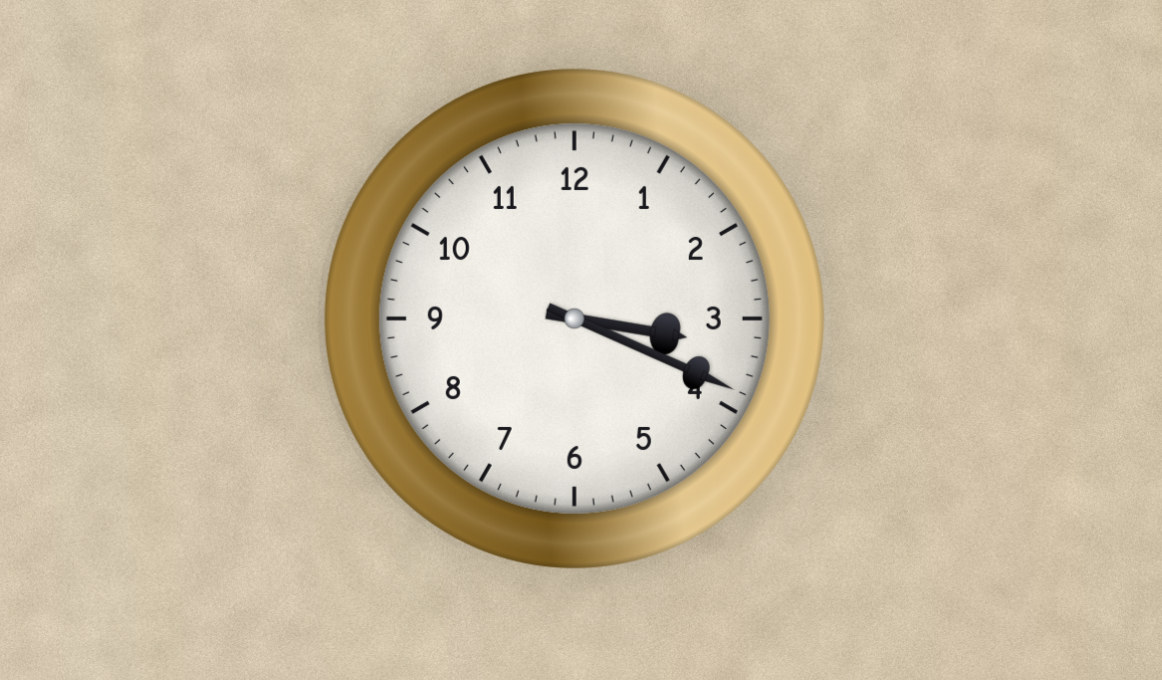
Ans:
3h19
